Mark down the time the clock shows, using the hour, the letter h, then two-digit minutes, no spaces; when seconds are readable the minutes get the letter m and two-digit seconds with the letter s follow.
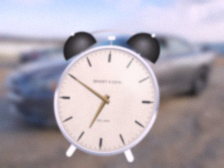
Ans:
6h50
